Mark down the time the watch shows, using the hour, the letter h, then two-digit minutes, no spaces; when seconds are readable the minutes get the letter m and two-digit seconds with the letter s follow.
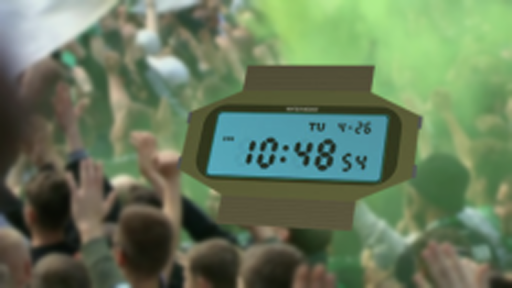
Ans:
10h48m54s
